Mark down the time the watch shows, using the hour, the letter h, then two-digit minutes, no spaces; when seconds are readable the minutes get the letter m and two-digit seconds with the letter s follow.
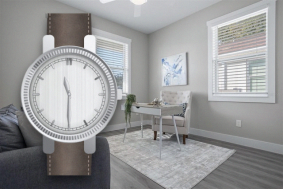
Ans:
11h30
